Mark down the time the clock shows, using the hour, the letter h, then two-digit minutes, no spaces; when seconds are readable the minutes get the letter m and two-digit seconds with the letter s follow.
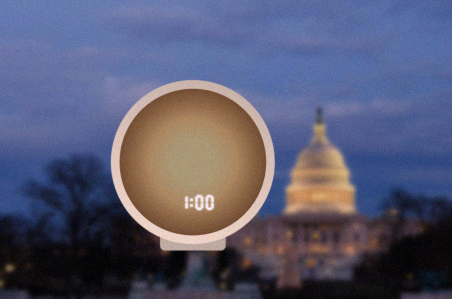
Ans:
1h00
